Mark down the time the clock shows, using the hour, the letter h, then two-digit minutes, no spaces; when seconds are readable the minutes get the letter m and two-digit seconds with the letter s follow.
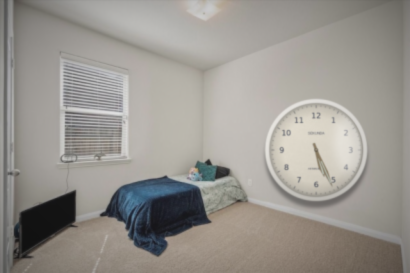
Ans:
5h26
